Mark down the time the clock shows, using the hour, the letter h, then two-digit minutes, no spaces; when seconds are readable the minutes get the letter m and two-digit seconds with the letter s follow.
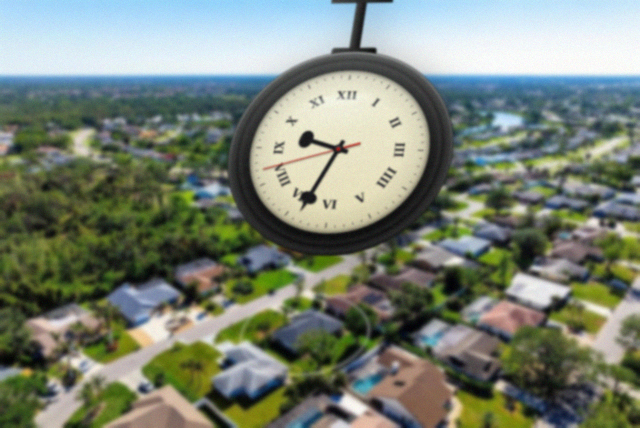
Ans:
9h33m42s
